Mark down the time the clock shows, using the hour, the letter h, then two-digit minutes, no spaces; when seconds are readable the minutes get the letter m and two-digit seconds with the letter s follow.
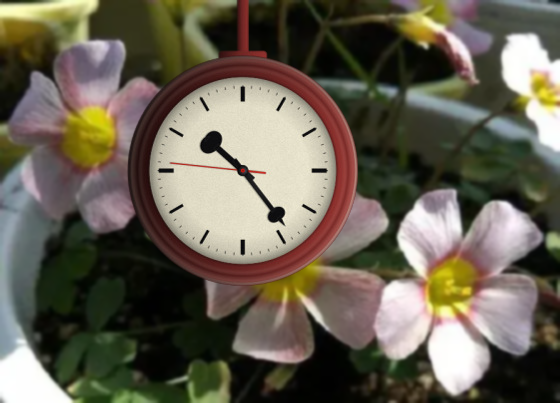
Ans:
10h23m46s
